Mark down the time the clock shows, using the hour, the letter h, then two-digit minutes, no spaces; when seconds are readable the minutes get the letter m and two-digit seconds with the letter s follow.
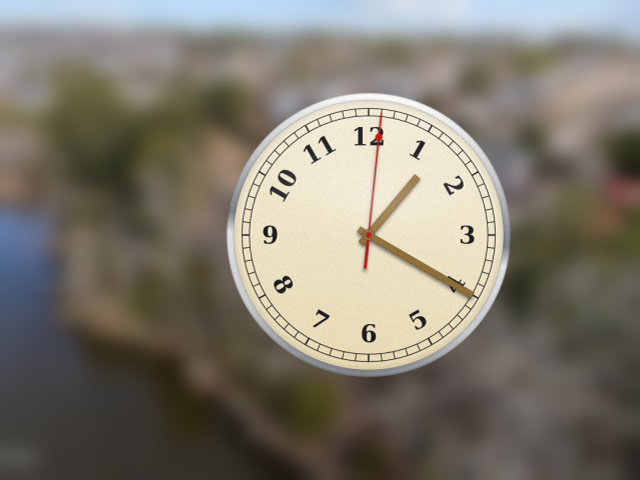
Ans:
1h20m01s
